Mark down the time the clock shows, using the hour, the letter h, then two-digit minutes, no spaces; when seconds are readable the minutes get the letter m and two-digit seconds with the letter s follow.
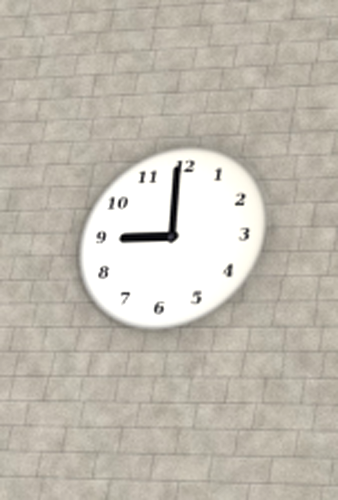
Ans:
8h59
